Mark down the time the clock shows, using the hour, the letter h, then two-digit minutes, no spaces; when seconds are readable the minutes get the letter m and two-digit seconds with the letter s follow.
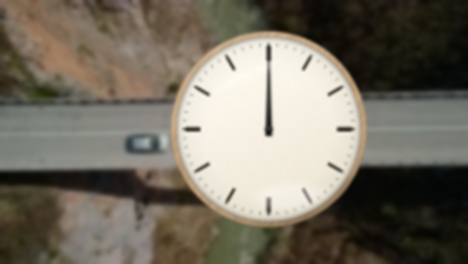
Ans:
12h00
